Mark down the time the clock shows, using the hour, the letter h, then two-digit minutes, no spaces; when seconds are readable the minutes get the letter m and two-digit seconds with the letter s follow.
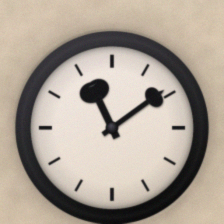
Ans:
11h09
